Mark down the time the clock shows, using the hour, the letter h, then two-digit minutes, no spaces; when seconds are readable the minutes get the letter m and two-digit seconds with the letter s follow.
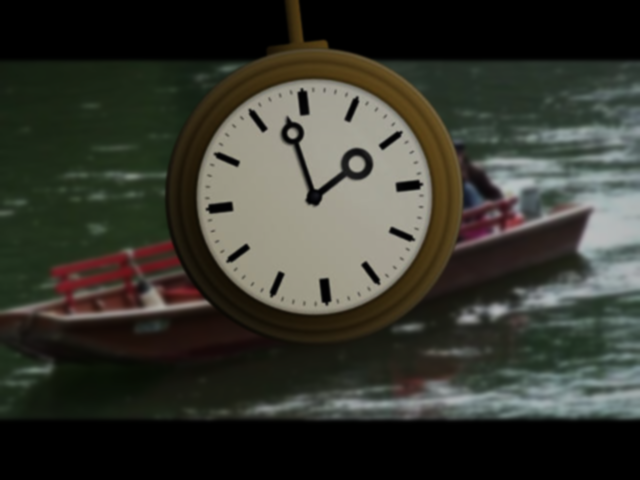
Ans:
1h58
